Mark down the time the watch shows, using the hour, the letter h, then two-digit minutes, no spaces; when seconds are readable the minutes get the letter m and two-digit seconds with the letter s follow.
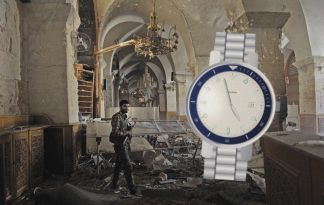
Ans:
4h57
